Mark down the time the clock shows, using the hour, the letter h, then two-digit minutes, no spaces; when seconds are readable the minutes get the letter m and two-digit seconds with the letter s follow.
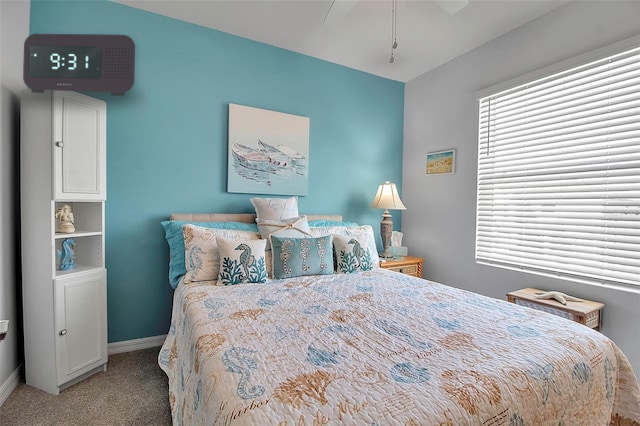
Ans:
9h31
